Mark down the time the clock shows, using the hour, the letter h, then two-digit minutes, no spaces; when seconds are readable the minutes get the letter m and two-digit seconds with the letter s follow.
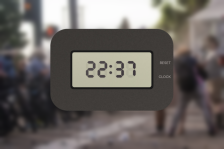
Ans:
22h37
